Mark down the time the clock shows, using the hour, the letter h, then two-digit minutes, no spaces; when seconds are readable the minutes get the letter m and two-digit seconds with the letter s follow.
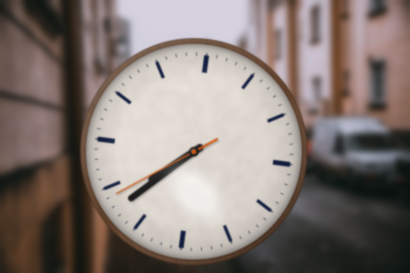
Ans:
7h37m39s
